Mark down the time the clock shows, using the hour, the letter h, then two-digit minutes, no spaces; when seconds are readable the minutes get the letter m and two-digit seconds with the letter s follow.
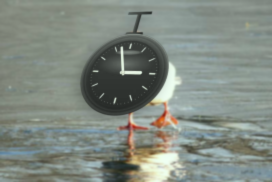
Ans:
2h57
